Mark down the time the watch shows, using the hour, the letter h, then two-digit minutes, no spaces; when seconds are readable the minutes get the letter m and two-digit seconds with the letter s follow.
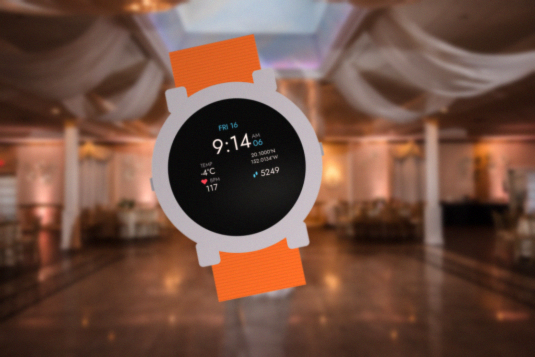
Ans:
9h14
